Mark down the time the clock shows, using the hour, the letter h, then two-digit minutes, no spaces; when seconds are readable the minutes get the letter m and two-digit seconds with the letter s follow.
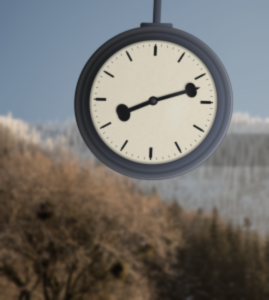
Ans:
8h12
